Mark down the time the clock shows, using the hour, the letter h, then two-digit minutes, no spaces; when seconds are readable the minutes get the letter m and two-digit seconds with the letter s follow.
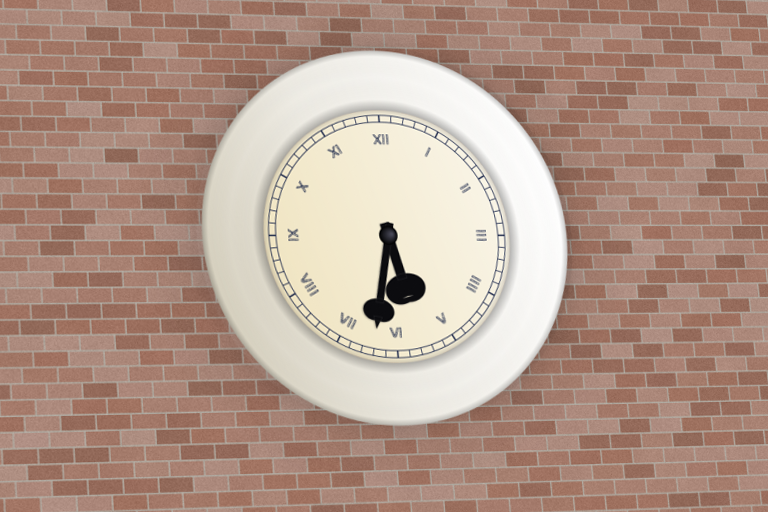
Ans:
5h32
